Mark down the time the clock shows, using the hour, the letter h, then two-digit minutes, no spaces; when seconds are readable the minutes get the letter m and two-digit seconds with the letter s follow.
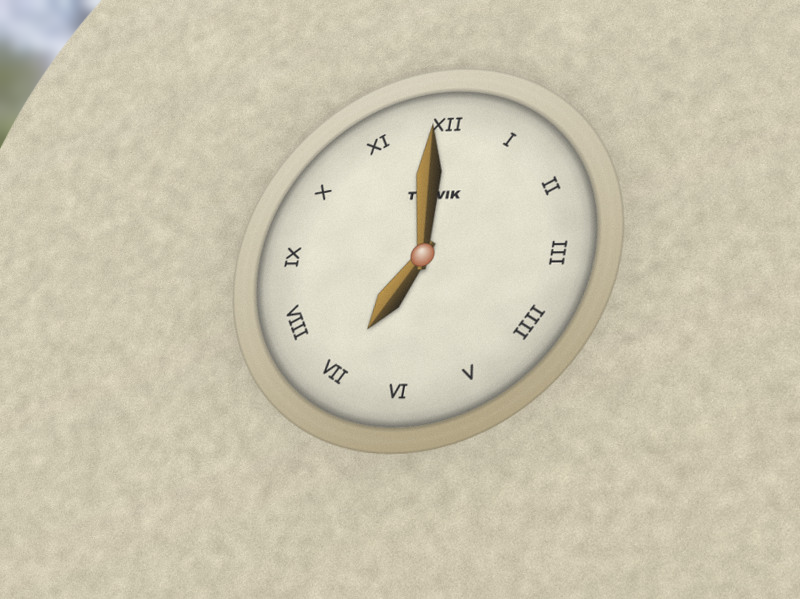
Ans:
6h59
